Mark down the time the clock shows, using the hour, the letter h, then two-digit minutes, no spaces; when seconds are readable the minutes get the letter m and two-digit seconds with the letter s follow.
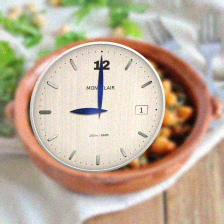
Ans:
9h00
